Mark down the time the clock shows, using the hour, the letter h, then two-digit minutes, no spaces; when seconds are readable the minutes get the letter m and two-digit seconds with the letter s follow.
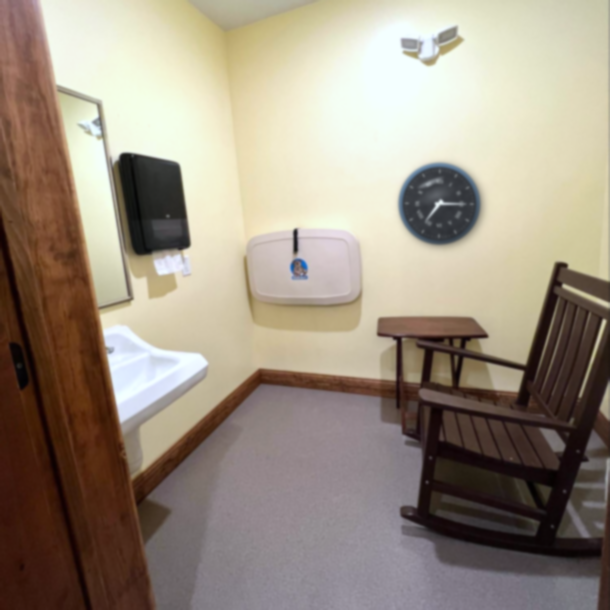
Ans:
7h15
